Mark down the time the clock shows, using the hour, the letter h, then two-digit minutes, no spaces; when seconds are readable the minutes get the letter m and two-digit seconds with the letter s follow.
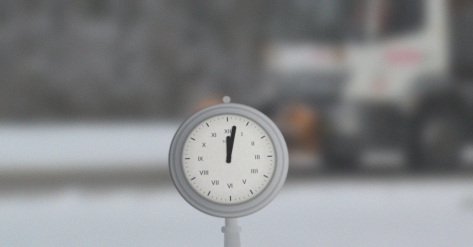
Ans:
12h02
